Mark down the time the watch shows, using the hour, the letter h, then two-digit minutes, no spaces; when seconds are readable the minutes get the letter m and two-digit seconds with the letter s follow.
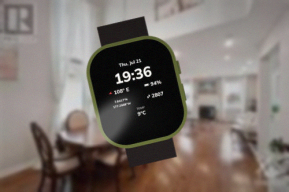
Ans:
19h36
